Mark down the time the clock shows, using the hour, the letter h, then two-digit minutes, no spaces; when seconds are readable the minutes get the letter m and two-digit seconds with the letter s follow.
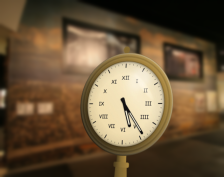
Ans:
5h24
